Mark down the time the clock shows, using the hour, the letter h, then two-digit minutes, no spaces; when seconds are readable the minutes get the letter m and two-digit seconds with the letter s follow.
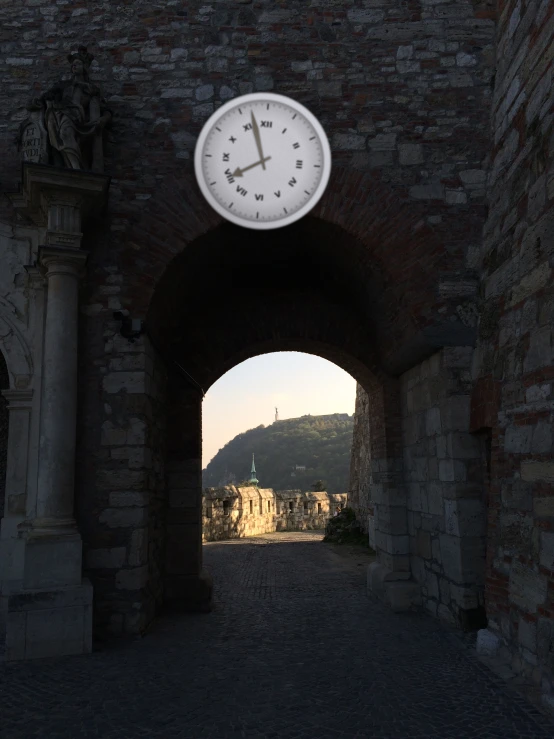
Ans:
7h57
